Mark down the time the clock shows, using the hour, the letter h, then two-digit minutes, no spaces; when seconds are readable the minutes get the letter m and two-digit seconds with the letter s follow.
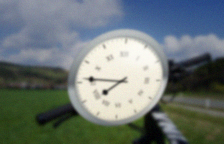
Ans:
7h46
